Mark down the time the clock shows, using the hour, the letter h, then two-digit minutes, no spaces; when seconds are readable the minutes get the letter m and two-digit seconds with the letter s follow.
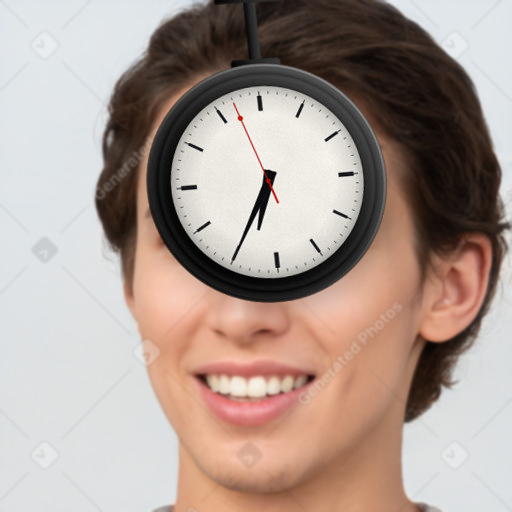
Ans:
6h34m57s
